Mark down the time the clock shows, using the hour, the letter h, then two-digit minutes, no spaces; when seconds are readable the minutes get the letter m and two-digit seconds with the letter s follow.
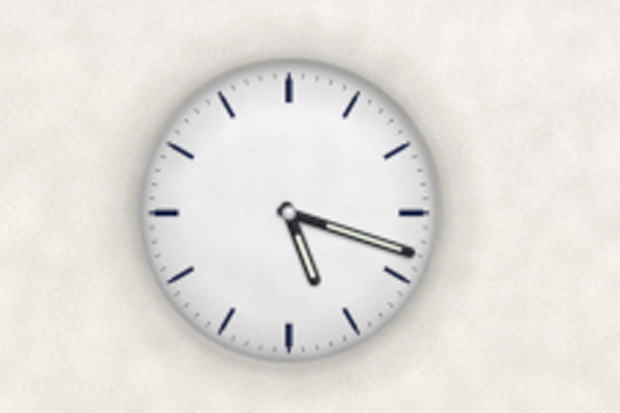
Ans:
5h18
